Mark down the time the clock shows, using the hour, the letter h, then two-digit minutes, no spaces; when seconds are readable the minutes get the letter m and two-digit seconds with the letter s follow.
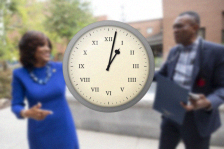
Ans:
1h02
